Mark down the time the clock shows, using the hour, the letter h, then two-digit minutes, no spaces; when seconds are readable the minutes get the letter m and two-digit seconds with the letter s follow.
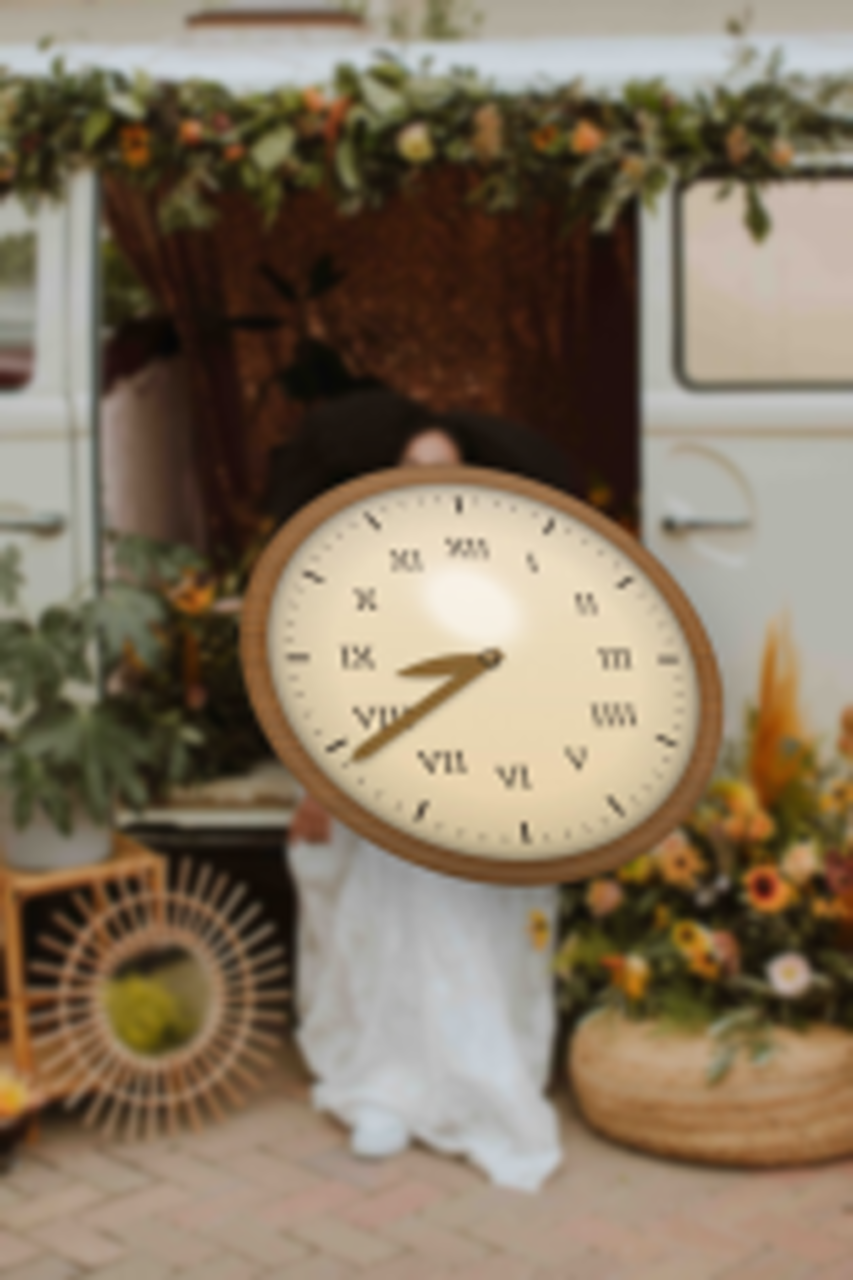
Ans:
8h39
